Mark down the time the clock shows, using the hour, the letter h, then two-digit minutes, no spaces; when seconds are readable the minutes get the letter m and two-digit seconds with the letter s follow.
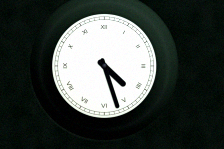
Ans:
4h27
